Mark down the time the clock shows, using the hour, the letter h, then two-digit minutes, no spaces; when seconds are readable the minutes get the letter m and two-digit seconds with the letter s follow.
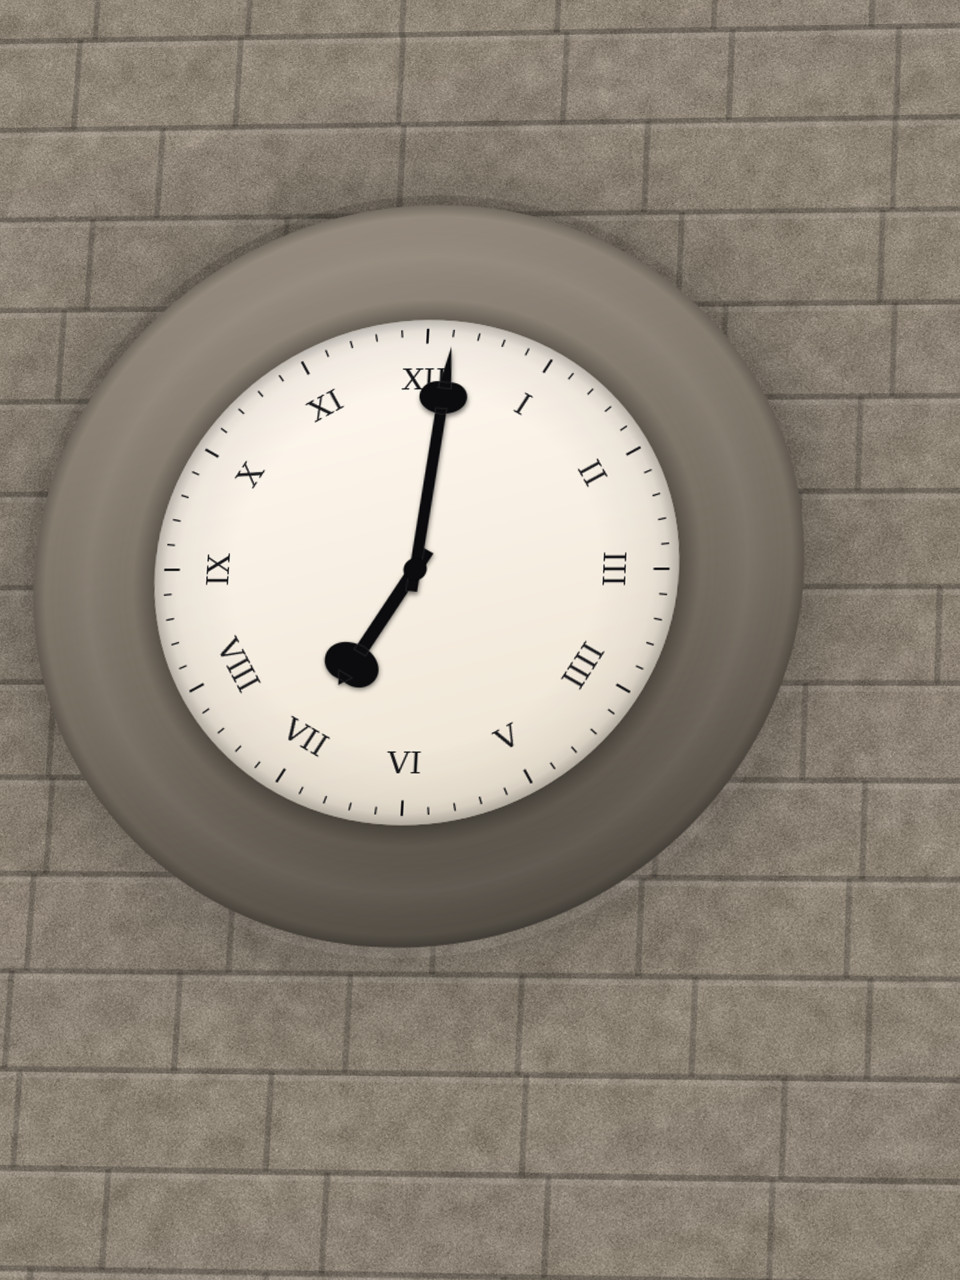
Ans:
7h01
